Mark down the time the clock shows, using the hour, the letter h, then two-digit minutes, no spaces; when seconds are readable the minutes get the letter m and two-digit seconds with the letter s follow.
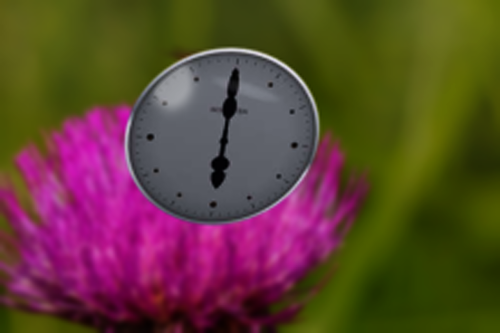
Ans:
6h00
